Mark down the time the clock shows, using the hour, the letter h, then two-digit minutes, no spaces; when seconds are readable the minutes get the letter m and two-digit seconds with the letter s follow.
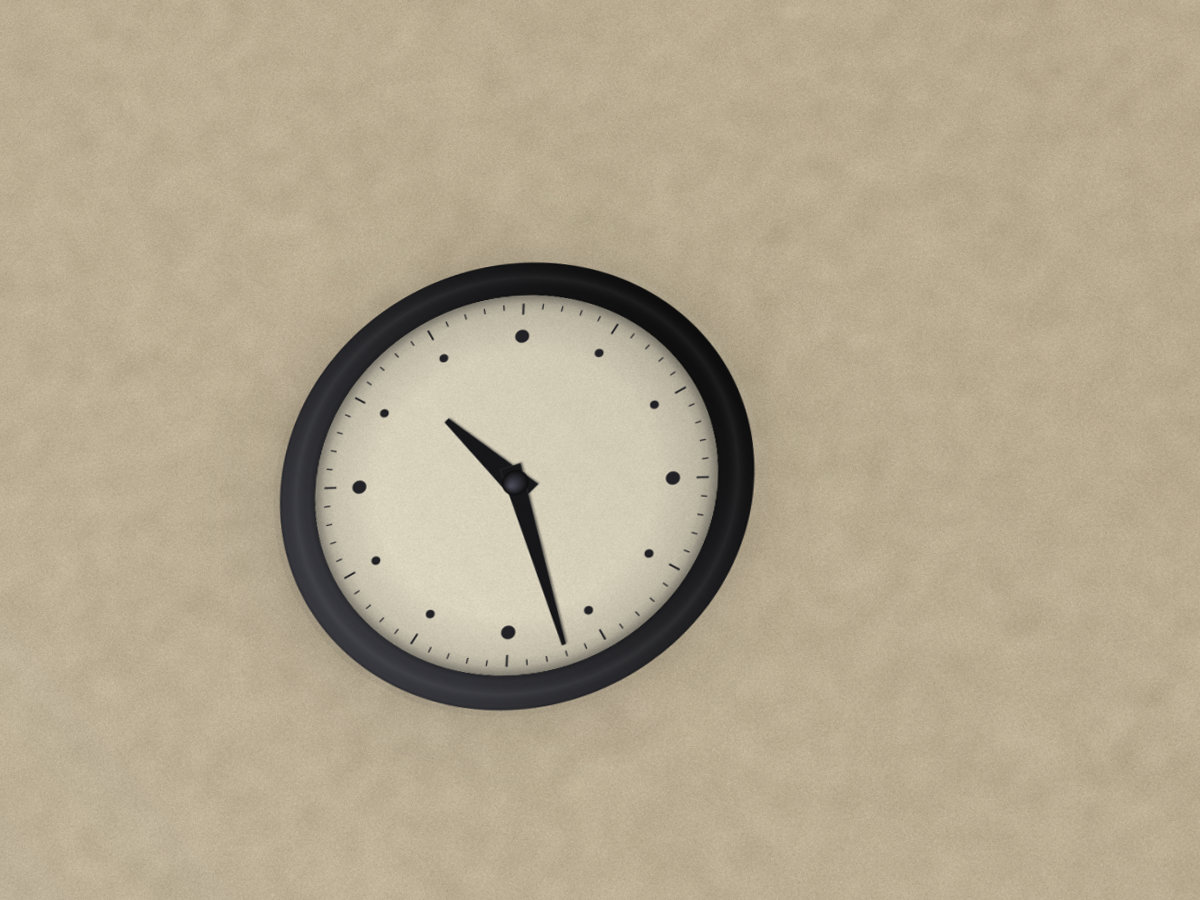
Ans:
10h27
